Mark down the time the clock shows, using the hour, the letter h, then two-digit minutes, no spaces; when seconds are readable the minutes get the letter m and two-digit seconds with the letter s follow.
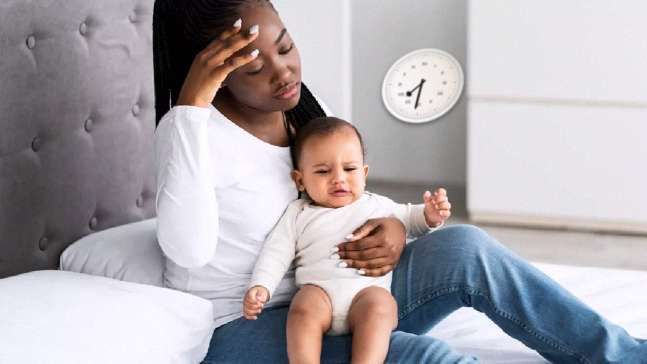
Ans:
7h31
